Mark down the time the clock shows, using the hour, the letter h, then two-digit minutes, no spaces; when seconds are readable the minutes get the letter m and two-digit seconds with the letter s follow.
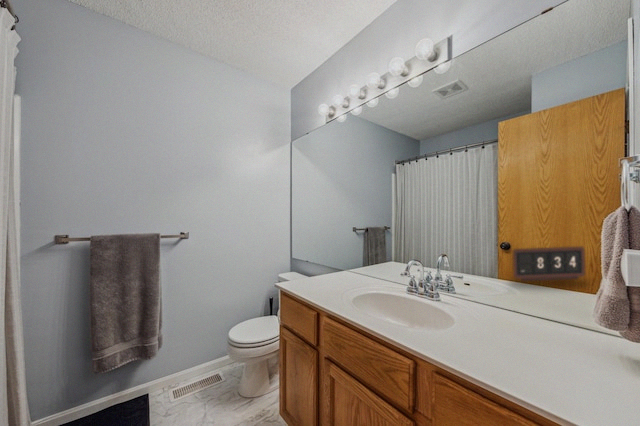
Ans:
8h34
